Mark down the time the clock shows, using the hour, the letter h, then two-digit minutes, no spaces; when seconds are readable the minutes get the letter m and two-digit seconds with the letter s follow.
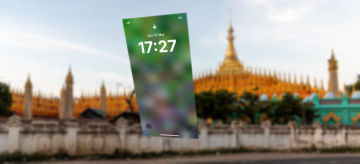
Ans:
17h27
